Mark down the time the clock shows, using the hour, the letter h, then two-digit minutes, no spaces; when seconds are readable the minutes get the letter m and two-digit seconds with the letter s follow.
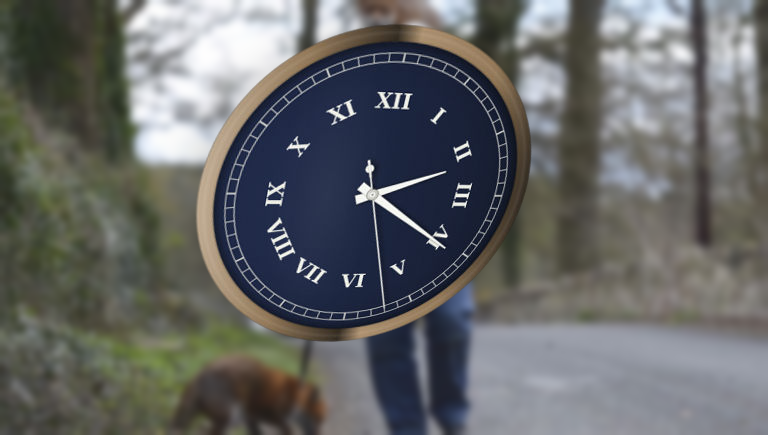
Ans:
2h20m27s
